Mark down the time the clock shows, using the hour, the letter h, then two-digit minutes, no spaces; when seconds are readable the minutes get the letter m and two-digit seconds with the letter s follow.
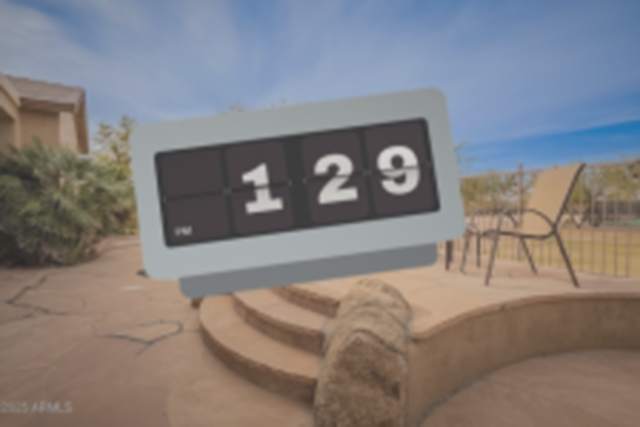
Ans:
1h29
